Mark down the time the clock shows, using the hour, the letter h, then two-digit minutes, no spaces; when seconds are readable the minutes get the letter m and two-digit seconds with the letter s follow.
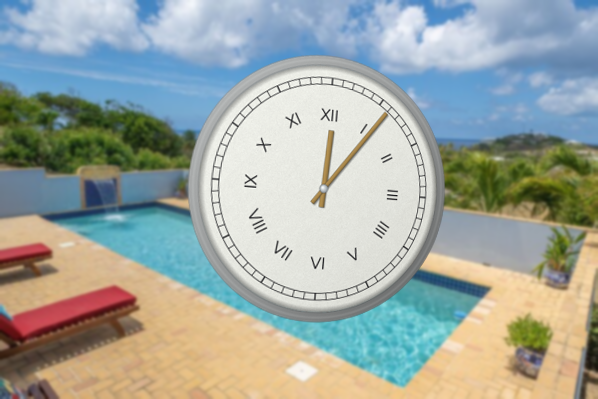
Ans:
12h06
